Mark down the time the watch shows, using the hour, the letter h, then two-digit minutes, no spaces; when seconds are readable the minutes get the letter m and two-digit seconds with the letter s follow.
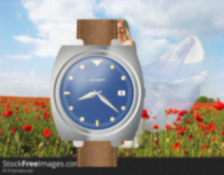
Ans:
8h22
